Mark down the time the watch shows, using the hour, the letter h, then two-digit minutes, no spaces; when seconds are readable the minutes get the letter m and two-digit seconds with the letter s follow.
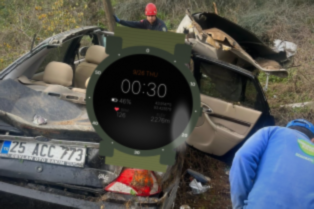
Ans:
0h30
